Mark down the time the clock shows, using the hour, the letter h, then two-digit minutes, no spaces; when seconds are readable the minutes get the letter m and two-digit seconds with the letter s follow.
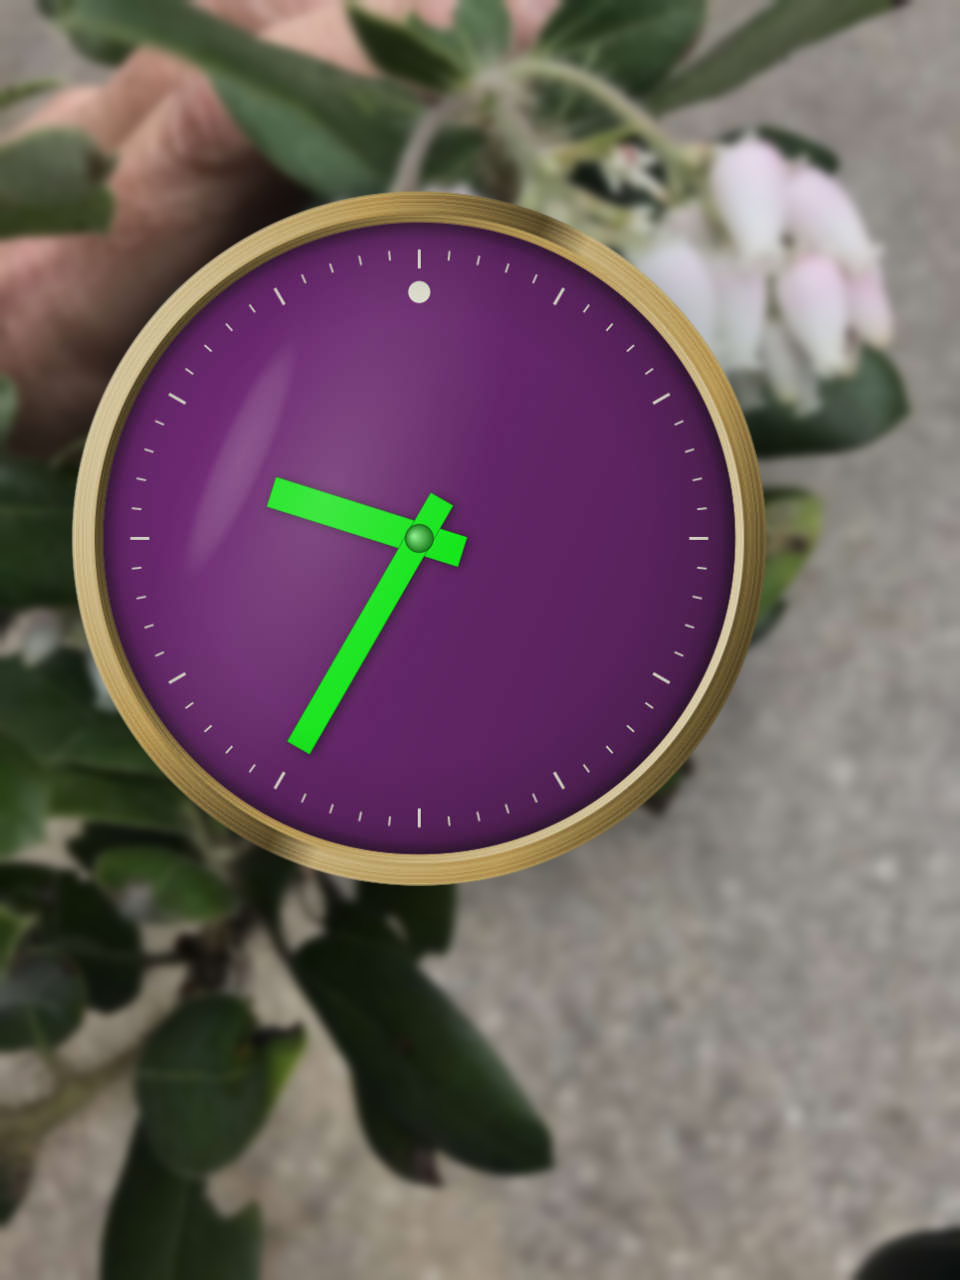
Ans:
9h35
